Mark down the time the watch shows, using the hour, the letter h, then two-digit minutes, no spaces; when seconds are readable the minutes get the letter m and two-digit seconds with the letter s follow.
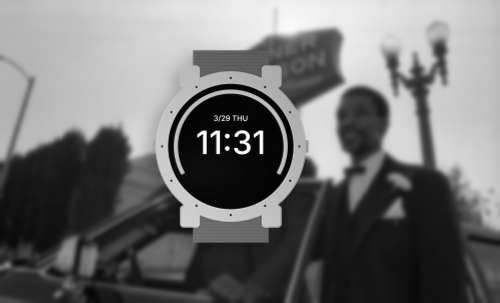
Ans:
11h31
